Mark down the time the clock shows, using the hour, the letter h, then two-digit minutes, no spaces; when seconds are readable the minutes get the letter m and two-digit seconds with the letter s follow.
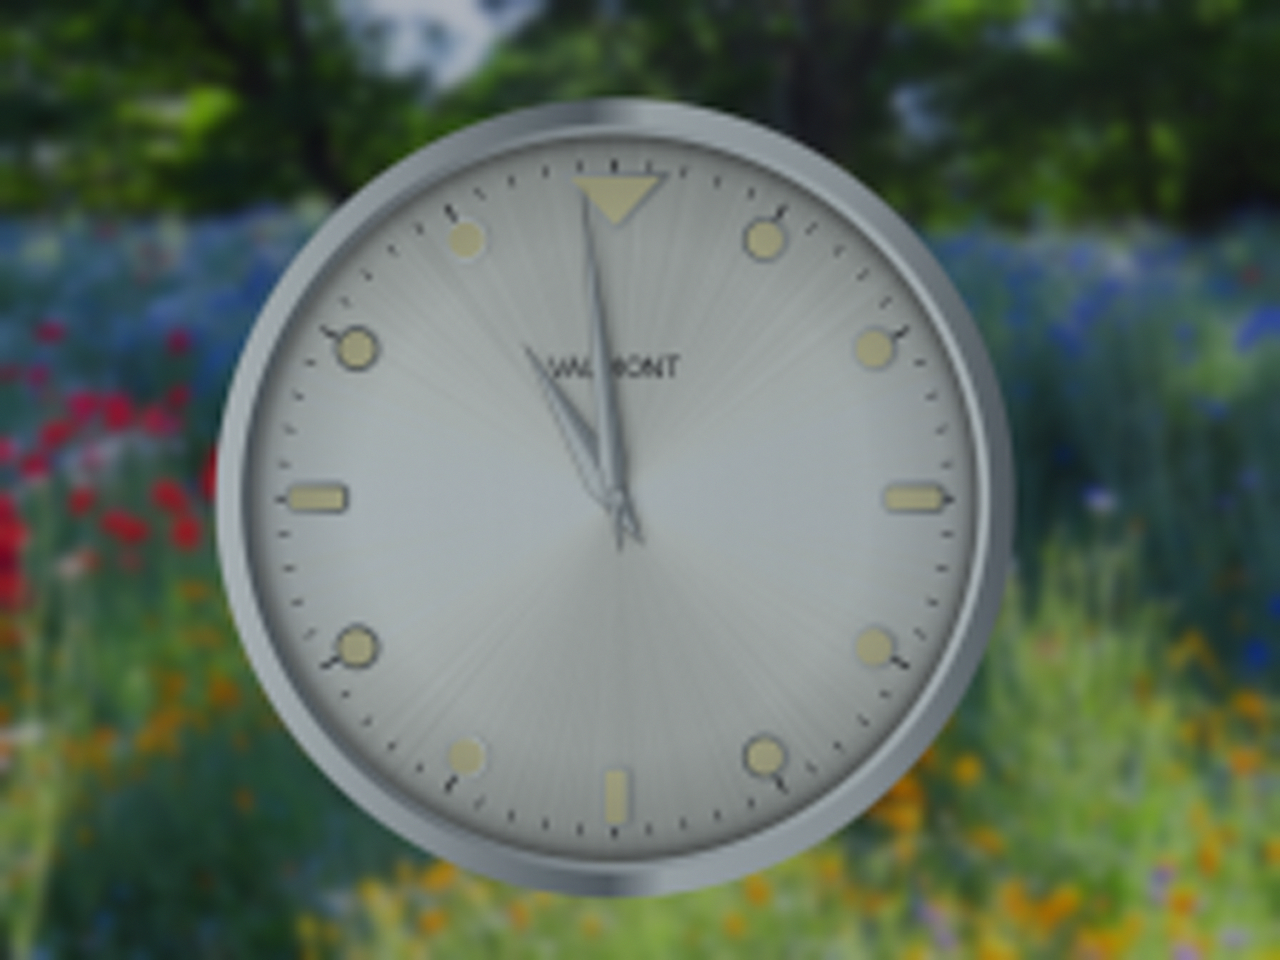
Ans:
10h59
